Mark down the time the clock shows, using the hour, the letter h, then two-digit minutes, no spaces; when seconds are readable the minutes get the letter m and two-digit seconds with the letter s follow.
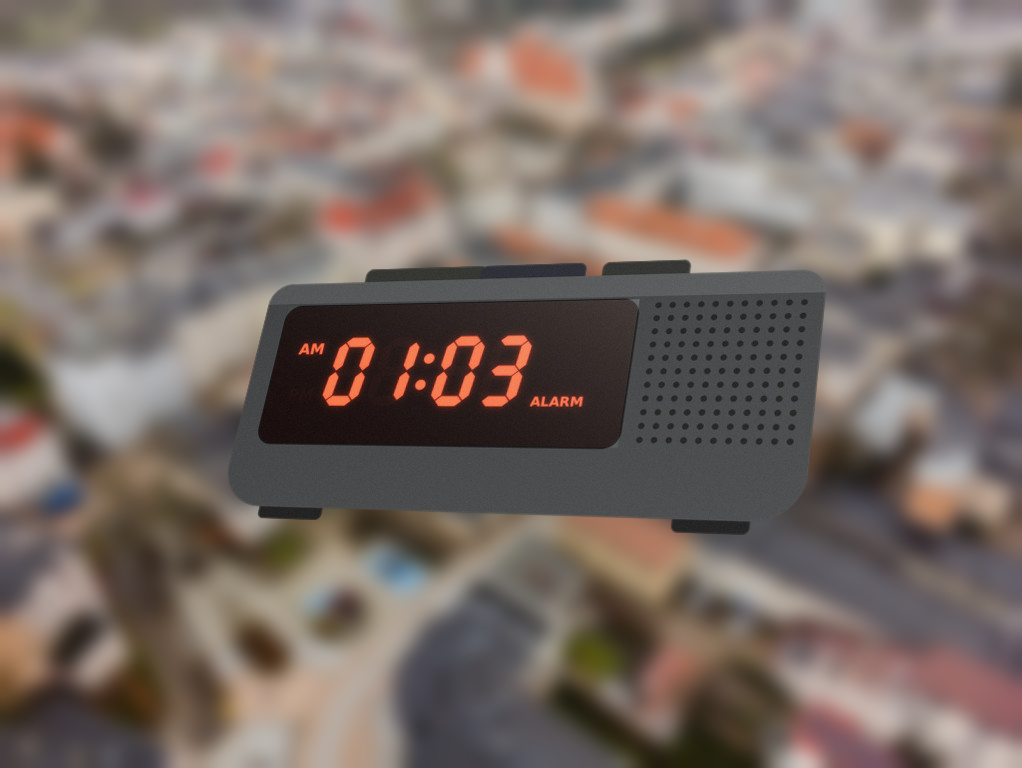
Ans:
1h03
